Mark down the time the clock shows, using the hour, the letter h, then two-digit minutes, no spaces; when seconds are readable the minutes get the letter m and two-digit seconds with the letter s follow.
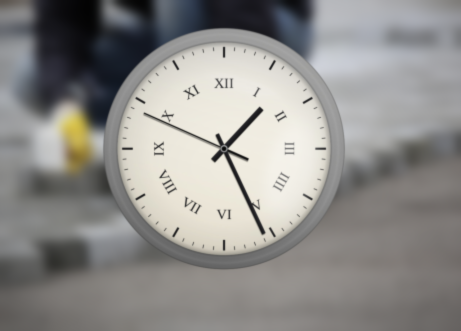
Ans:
1h25m49s
